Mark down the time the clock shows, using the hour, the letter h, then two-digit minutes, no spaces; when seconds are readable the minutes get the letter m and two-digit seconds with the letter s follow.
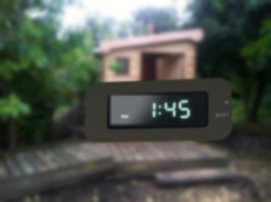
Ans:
1h45
